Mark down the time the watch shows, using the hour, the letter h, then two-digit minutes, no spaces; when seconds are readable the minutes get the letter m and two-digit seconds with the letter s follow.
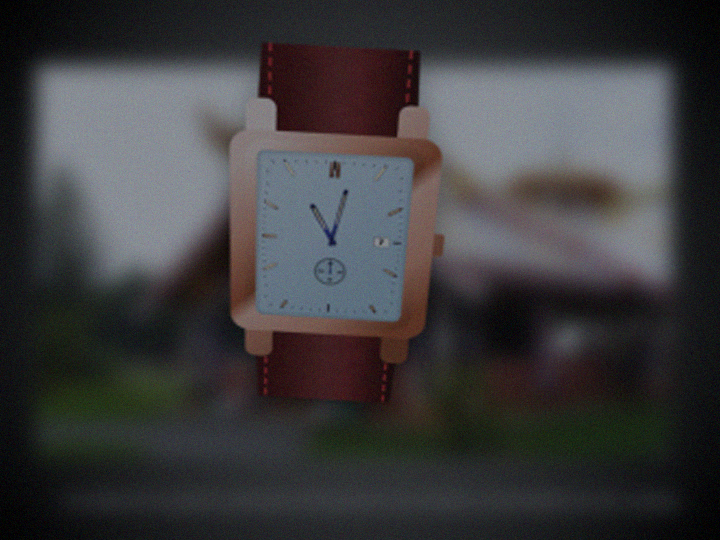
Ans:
11h02
